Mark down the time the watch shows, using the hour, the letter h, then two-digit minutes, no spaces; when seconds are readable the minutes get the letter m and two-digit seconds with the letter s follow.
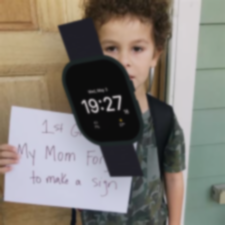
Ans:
19h27
